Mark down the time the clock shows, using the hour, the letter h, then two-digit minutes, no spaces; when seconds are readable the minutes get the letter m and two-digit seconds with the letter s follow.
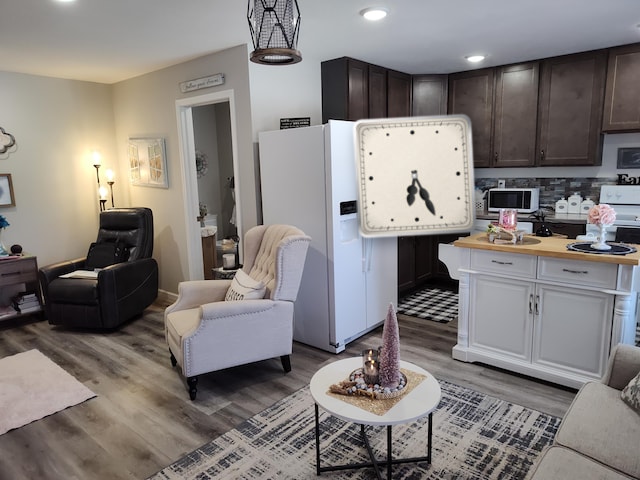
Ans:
6h26
